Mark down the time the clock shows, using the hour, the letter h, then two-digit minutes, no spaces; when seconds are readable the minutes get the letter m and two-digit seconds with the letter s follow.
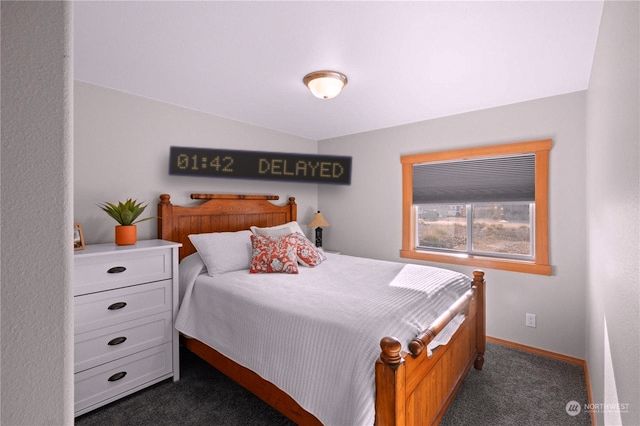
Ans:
1h42
